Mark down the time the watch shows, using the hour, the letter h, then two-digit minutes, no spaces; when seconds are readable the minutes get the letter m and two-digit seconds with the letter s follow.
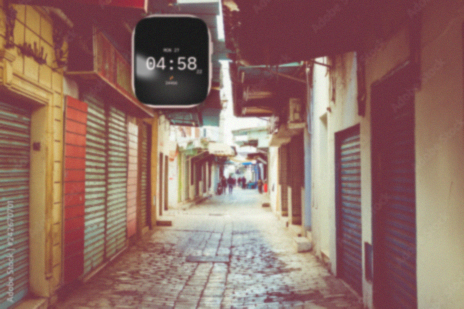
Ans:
4h58
